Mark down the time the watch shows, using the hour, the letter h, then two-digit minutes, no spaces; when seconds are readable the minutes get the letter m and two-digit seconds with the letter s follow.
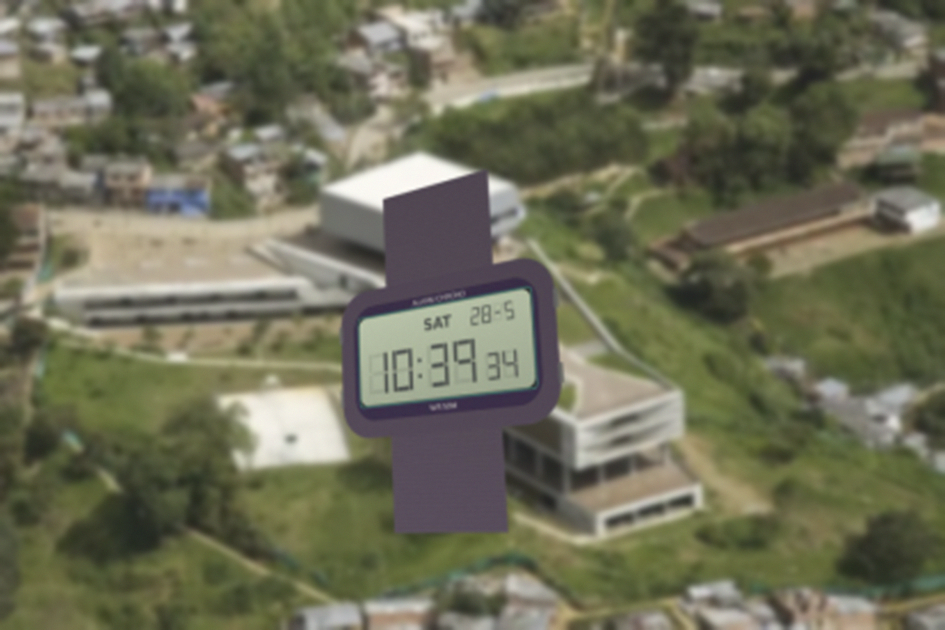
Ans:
10h39m34s
